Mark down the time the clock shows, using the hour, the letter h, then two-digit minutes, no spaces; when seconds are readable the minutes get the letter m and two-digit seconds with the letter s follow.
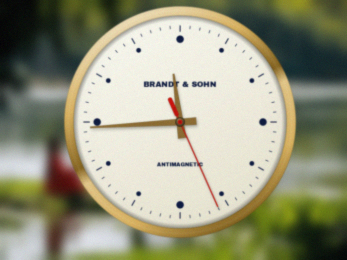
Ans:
11h44m26s
